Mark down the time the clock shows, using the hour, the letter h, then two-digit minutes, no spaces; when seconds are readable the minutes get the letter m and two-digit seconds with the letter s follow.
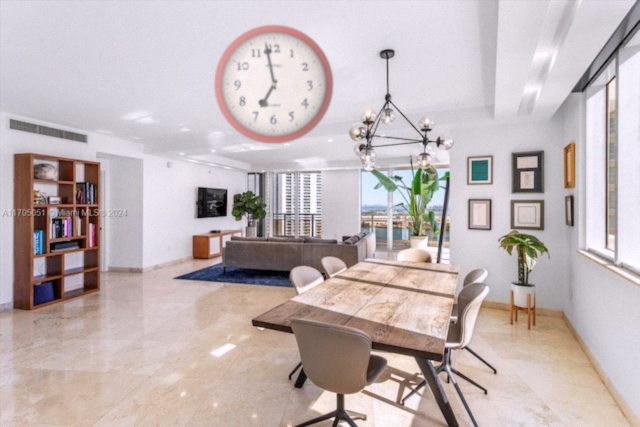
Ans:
6h58
